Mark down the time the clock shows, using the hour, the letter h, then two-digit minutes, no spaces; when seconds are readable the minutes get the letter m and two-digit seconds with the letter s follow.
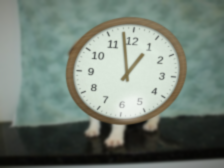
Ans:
12h58
